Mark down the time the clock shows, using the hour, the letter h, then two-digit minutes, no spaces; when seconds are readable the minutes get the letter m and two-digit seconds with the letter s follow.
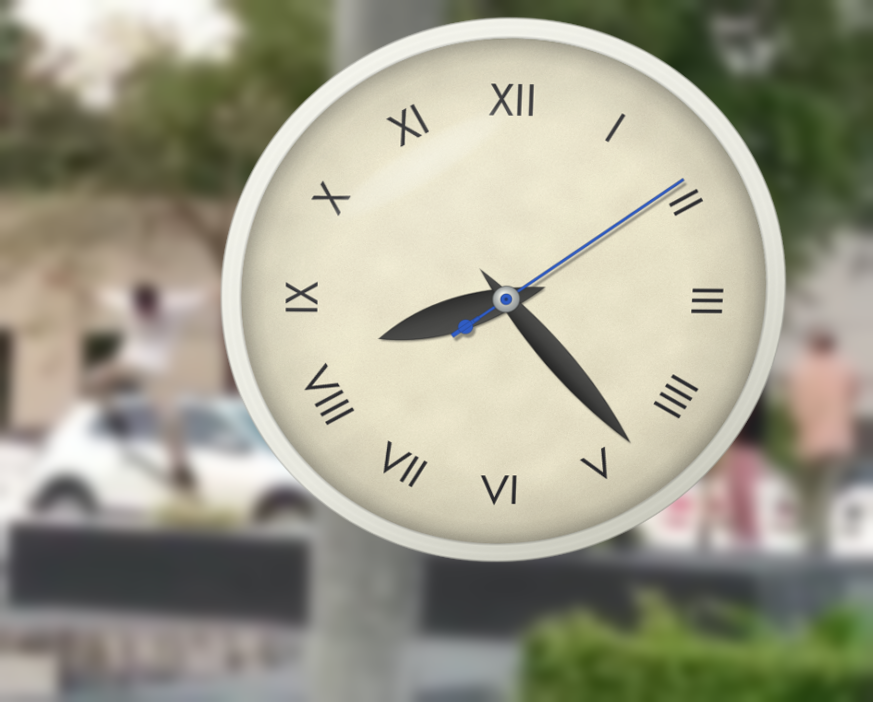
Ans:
8h23m09s
